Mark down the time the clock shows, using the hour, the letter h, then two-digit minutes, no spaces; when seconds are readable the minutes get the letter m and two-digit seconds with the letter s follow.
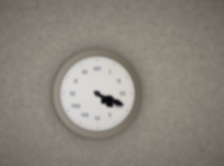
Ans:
4h19
